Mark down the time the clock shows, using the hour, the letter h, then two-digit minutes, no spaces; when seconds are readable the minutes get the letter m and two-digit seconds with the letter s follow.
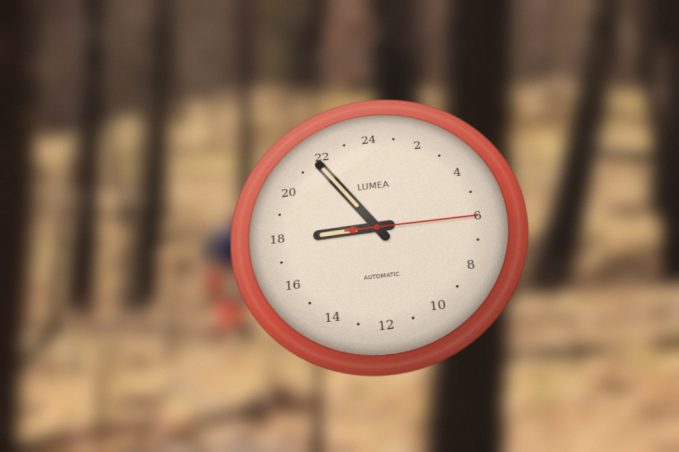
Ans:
17h54m15s
